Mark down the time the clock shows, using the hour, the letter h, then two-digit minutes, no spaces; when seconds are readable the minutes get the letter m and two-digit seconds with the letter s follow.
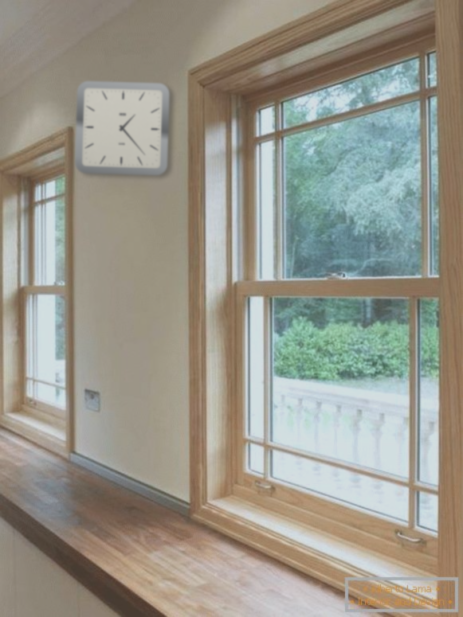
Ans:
1h23
